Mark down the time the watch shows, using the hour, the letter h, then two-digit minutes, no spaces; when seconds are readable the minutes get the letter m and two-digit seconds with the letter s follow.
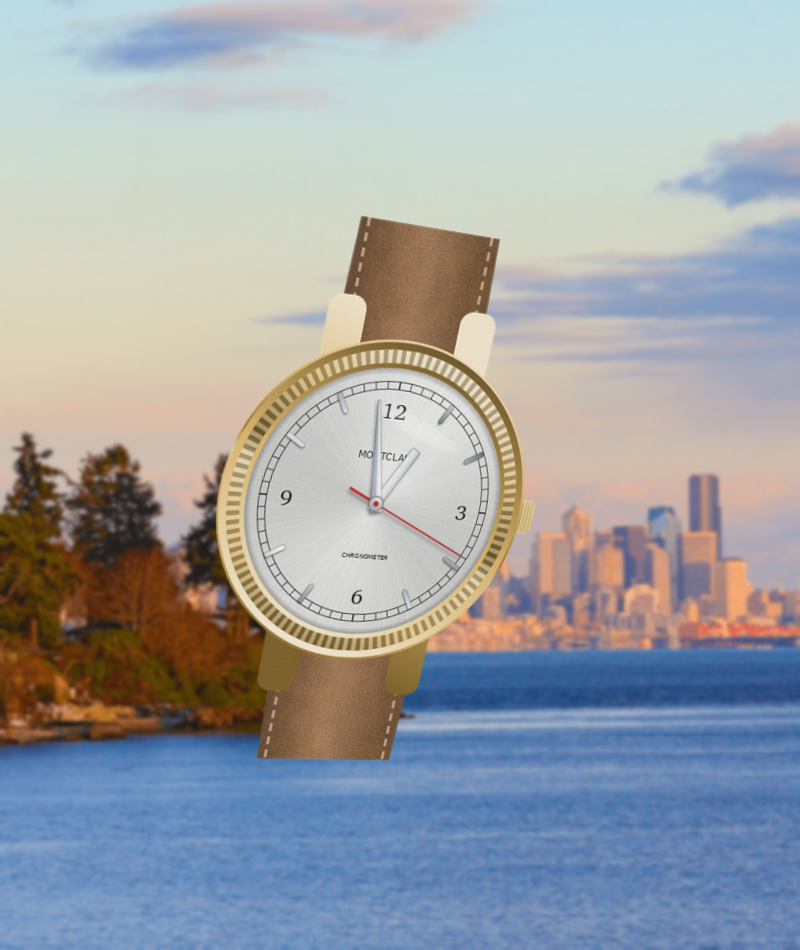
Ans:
12h58m19s
